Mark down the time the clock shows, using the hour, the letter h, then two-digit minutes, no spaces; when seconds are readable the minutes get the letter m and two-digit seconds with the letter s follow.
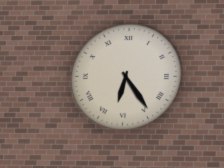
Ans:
6h24
